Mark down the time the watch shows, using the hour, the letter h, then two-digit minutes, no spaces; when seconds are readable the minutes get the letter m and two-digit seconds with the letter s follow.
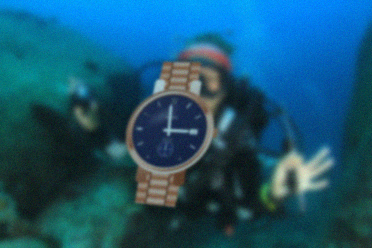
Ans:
2h59
